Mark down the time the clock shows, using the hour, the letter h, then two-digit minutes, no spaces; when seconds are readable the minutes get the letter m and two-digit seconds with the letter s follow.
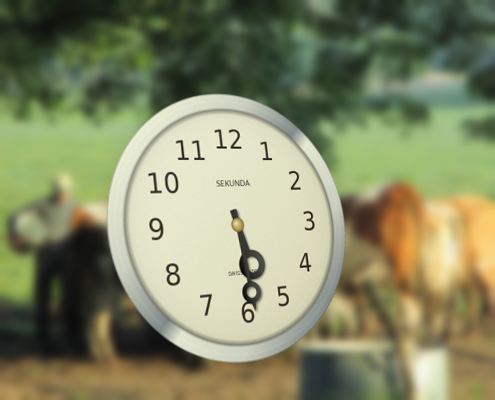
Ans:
5h29
